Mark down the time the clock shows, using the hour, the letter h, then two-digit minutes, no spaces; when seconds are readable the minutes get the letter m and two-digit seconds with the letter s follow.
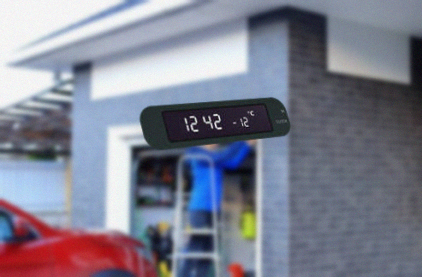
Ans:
12h42
